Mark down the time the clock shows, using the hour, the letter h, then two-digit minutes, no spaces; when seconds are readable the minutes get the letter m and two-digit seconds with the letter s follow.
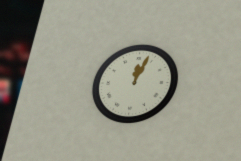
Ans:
12h03
